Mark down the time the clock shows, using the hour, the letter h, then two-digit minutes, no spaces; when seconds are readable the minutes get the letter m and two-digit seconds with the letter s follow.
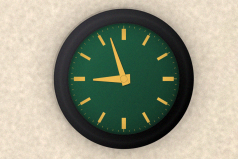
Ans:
8h57
